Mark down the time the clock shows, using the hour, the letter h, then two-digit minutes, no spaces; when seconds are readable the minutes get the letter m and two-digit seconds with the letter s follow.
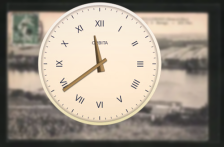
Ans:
11h39
